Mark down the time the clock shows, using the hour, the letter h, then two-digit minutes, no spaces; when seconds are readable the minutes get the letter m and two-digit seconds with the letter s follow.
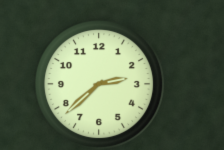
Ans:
2h38
